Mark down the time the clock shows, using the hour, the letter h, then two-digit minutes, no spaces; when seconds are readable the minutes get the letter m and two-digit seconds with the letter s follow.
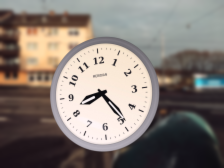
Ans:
8h24
